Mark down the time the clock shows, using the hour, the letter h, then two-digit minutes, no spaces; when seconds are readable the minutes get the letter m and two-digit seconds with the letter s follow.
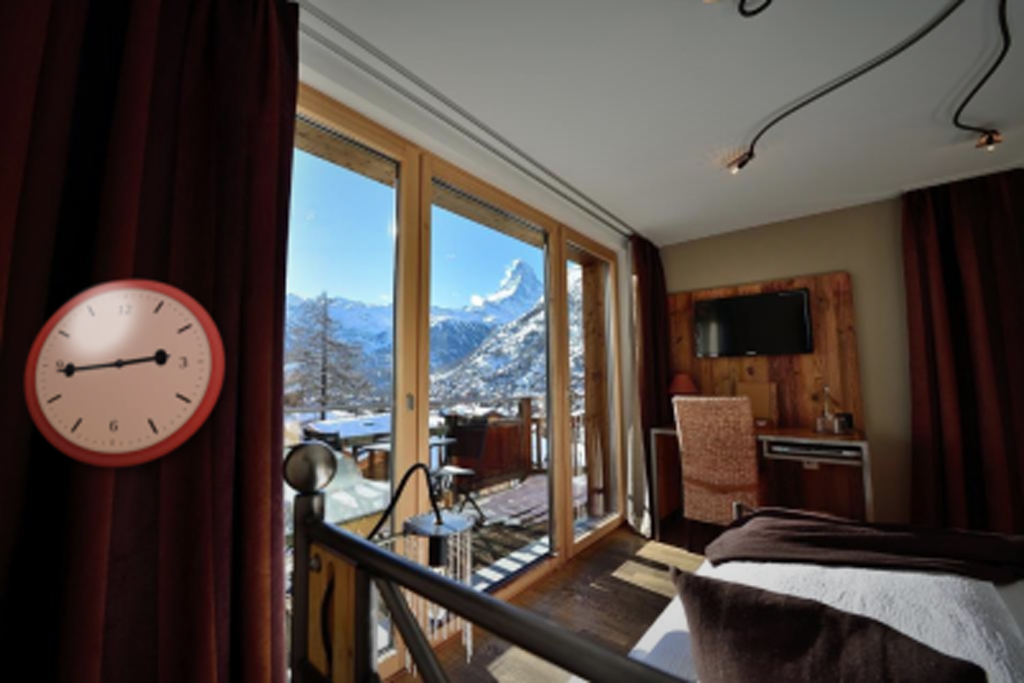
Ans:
2h44
